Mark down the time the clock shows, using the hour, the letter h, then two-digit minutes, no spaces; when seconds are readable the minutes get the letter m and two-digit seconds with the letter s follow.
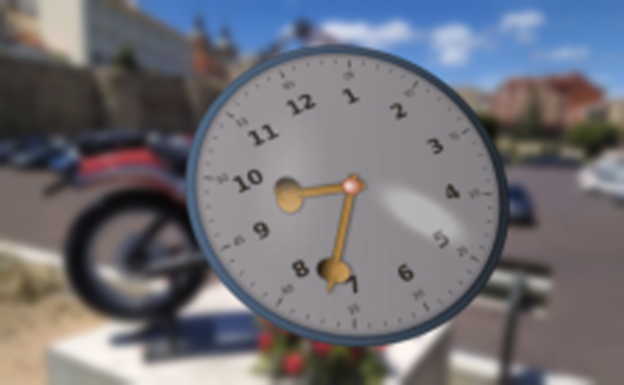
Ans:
9h37
